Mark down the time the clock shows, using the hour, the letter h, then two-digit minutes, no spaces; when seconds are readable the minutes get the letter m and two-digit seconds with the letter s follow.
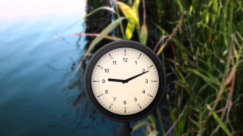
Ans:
9h11
